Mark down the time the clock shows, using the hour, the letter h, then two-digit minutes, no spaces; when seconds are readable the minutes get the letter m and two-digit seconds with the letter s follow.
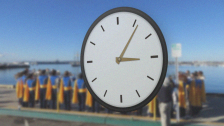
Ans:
3h06
